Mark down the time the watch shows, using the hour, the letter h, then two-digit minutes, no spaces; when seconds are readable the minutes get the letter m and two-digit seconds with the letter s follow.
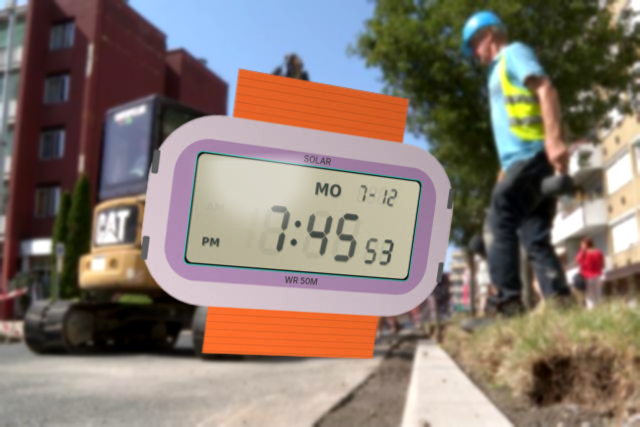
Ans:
7h45m53s
